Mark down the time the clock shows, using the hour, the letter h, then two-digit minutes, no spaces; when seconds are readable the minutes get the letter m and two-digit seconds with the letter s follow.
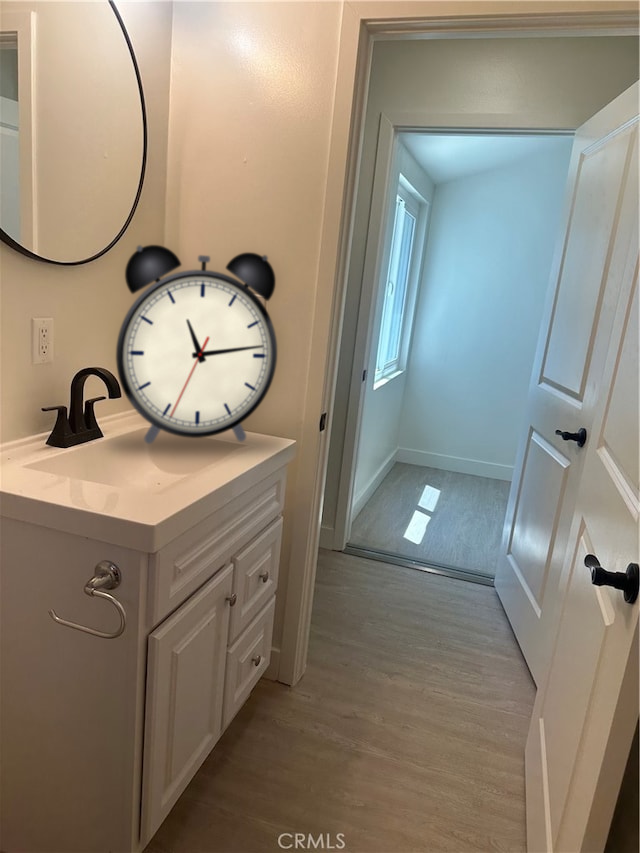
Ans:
11h13m34s
